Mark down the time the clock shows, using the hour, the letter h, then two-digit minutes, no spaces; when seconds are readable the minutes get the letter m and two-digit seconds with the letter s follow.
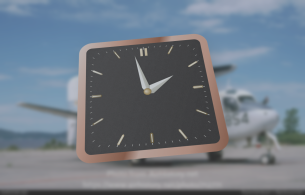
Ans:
1h58
